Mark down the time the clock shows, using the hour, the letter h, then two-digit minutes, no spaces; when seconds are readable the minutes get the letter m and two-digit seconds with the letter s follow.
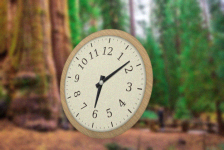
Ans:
6h08
